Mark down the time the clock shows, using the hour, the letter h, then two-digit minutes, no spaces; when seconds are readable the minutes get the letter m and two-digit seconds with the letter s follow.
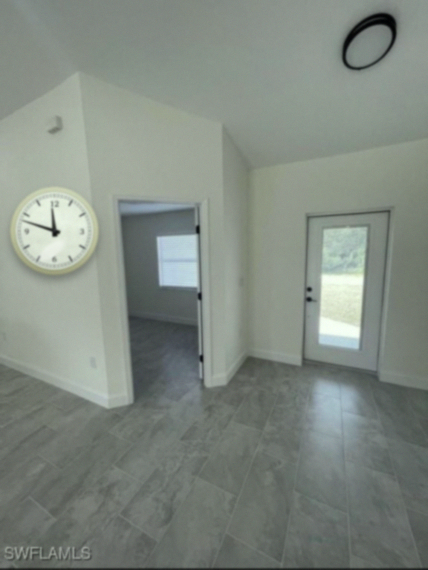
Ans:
11h48
